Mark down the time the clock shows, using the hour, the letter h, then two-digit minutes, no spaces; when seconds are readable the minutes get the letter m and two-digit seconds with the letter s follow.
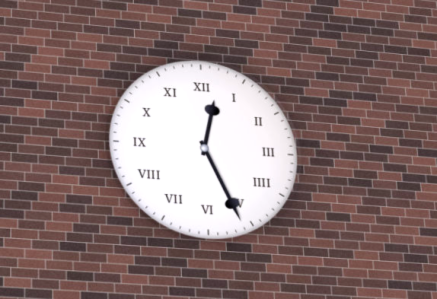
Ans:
12h26
